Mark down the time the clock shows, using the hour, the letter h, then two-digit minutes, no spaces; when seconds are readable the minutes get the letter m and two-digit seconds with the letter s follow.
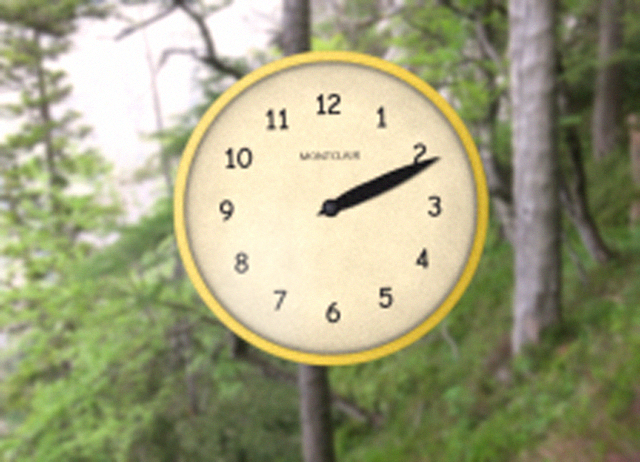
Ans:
2h11
